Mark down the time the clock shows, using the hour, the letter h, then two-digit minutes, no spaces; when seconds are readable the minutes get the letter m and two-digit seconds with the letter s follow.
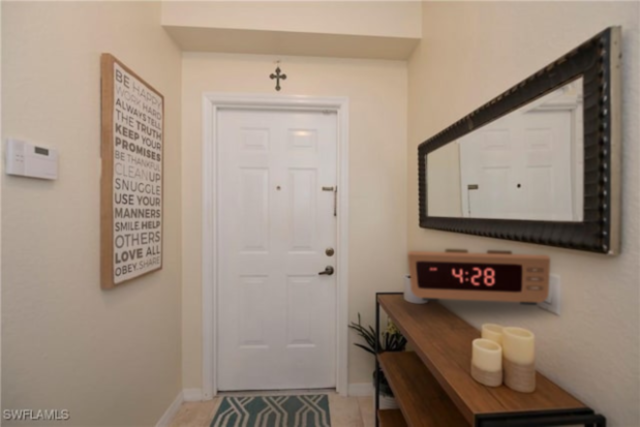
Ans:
4h28
